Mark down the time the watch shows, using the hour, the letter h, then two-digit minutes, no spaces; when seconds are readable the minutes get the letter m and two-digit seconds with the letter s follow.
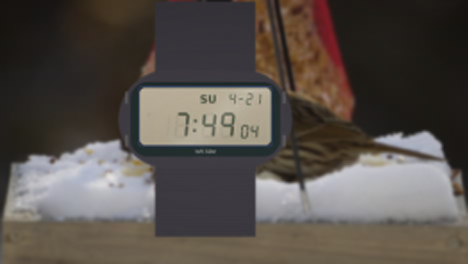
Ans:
7h49m04s
